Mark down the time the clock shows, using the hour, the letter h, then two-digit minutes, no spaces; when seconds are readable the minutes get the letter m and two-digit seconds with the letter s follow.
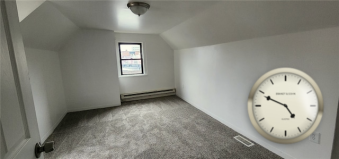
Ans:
4h49
